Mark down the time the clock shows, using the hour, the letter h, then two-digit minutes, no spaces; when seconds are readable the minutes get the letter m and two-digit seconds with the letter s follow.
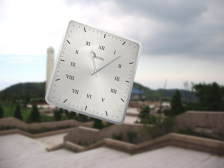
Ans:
11h07
